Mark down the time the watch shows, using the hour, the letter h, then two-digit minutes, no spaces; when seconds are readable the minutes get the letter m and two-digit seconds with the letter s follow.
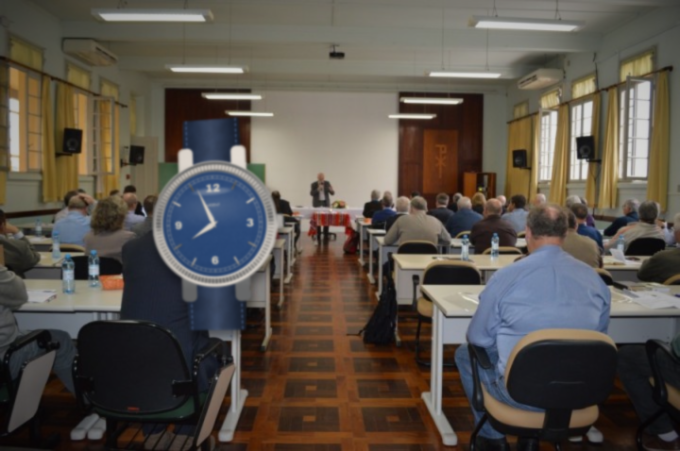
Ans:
7h56
